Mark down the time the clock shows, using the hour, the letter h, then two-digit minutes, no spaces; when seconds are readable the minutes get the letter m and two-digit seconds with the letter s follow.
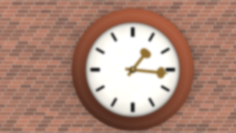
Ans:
1h16
